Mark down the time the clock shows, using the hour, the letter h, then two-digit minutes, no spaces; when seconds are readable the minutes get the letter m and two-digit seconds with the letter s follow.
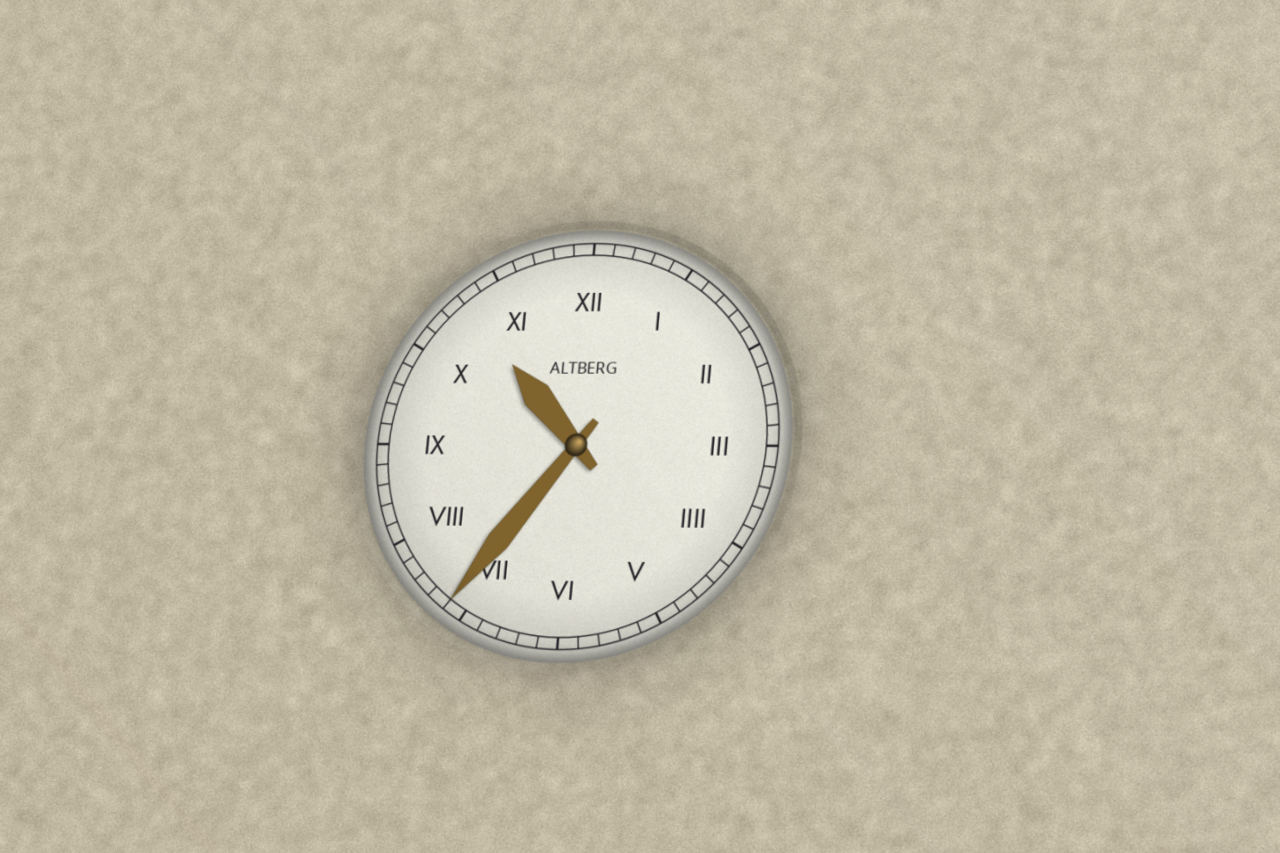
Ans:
10h36
